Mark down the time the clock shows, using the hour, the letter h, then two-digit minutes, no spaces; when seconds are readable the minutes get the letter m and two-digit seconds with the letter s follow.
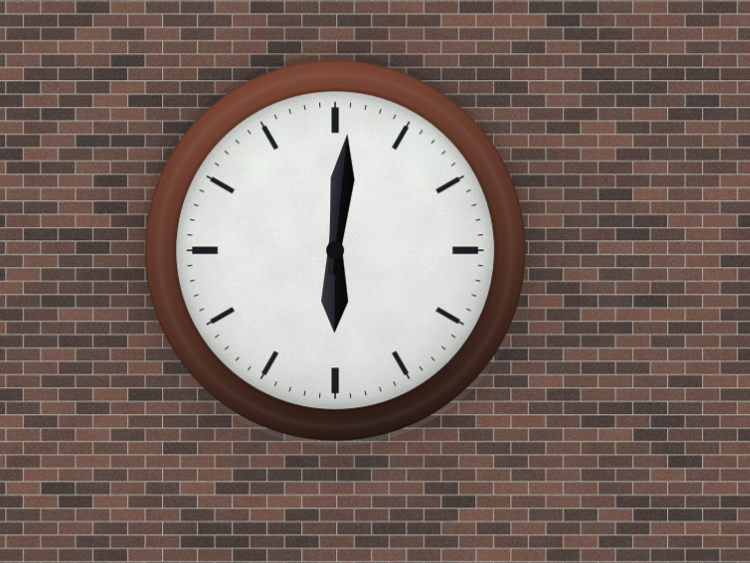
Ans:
6h01
